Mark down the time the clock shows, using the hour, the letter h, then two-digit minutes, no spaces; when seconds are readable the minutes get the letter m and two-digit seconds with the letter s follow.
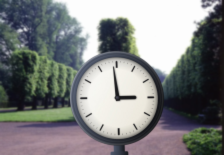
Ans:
2h59
